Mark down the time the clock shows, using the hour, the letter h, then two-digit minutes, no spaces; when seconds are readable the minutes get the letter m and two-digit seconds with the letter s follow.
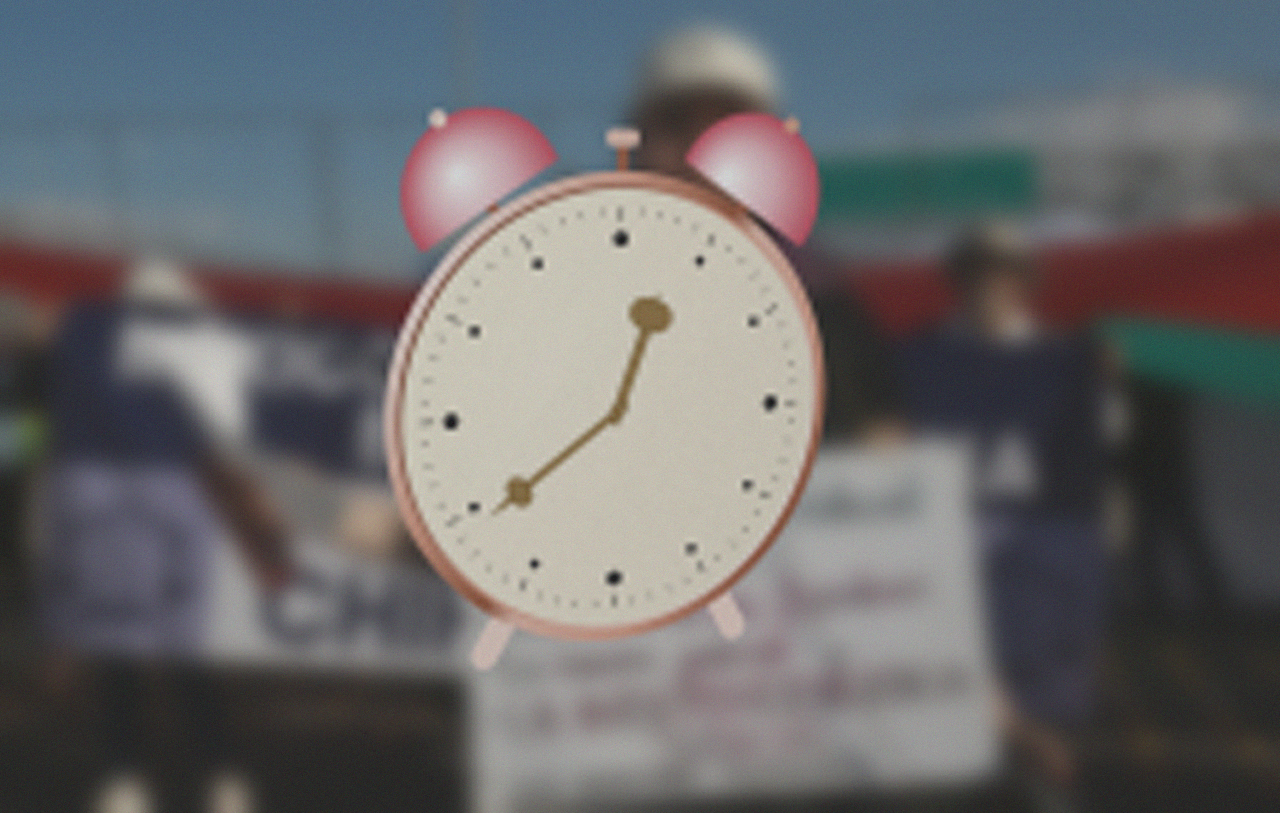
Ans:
12h39
